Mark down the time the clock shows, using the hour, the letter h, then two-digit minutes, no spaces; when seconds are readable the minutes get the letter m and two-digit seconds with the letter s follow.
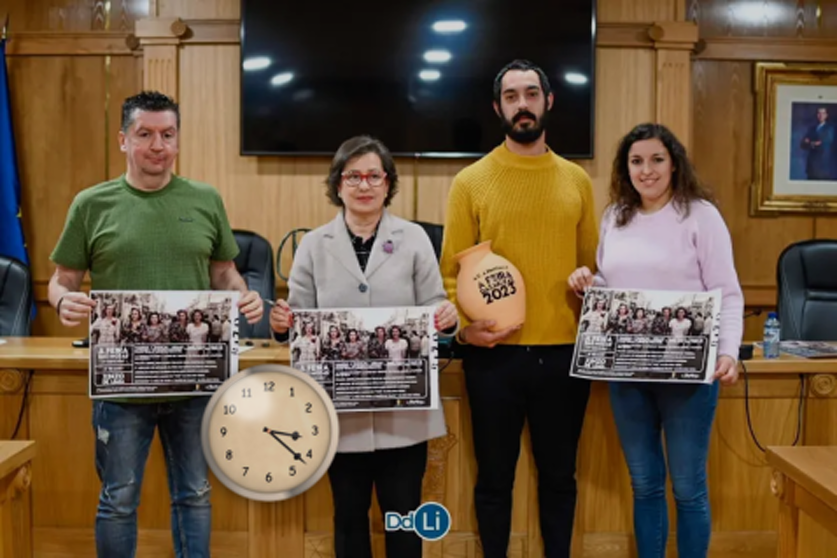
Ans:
3h22
